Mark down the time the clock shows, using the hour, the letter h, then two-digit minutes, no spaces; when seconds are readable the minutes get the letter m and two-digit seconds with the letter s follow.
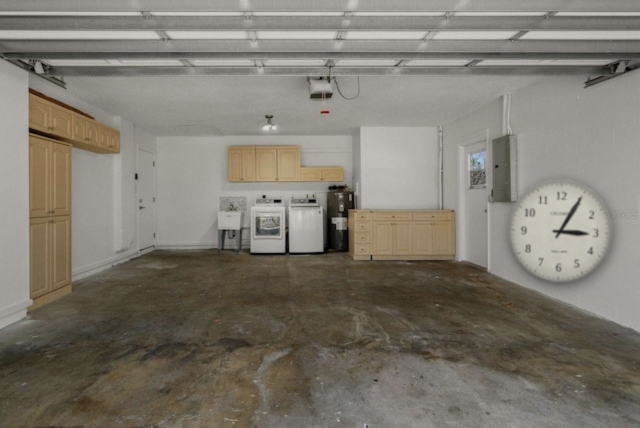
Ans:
3h05
